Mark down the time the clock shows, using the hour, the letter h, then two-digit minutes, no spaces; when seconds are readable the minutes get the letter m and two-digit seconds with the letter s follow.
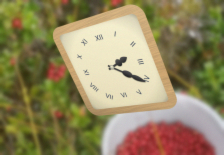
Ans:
2h21
